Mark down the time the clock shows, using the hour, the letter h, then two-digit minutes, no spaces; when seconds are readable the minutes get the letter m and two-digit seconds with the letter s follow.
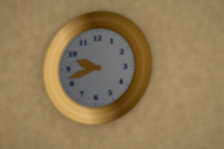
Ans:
9h42
